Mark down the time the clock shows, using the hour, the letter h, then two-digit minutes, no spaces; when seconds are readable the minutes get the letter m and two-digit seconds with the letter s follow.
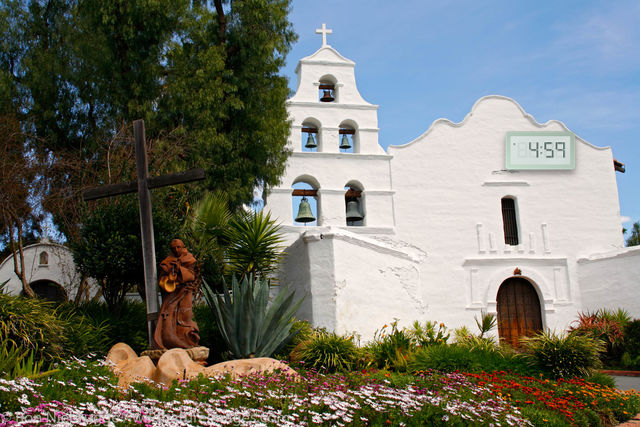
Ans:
4h59
